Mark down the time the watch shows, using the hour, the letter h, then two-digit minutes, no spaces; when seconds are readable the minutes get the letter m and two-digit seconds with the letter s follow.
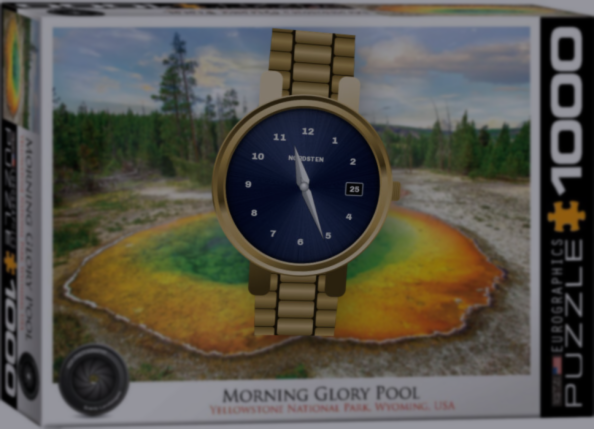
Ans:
11h26
